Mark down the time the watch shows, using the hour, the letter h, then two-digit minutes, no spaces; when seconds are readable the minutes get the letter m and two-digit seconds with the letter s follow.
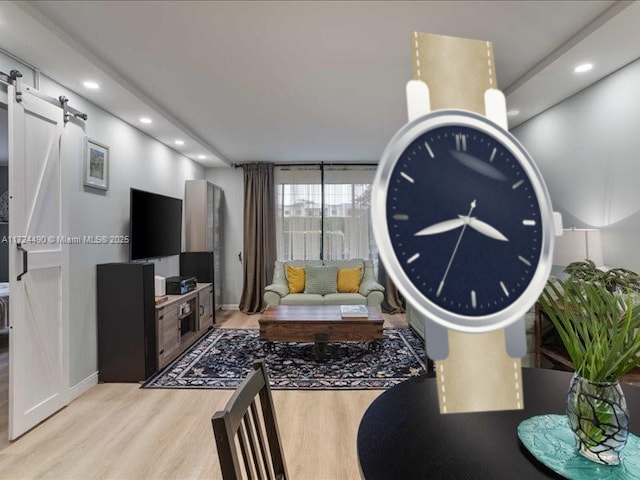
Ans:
3h42m35s
